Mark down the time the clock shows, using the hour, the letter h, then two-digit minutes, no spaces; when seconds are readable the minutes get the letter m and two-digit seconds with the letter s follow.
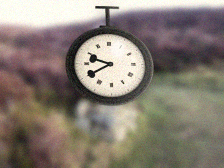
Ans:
9h40
